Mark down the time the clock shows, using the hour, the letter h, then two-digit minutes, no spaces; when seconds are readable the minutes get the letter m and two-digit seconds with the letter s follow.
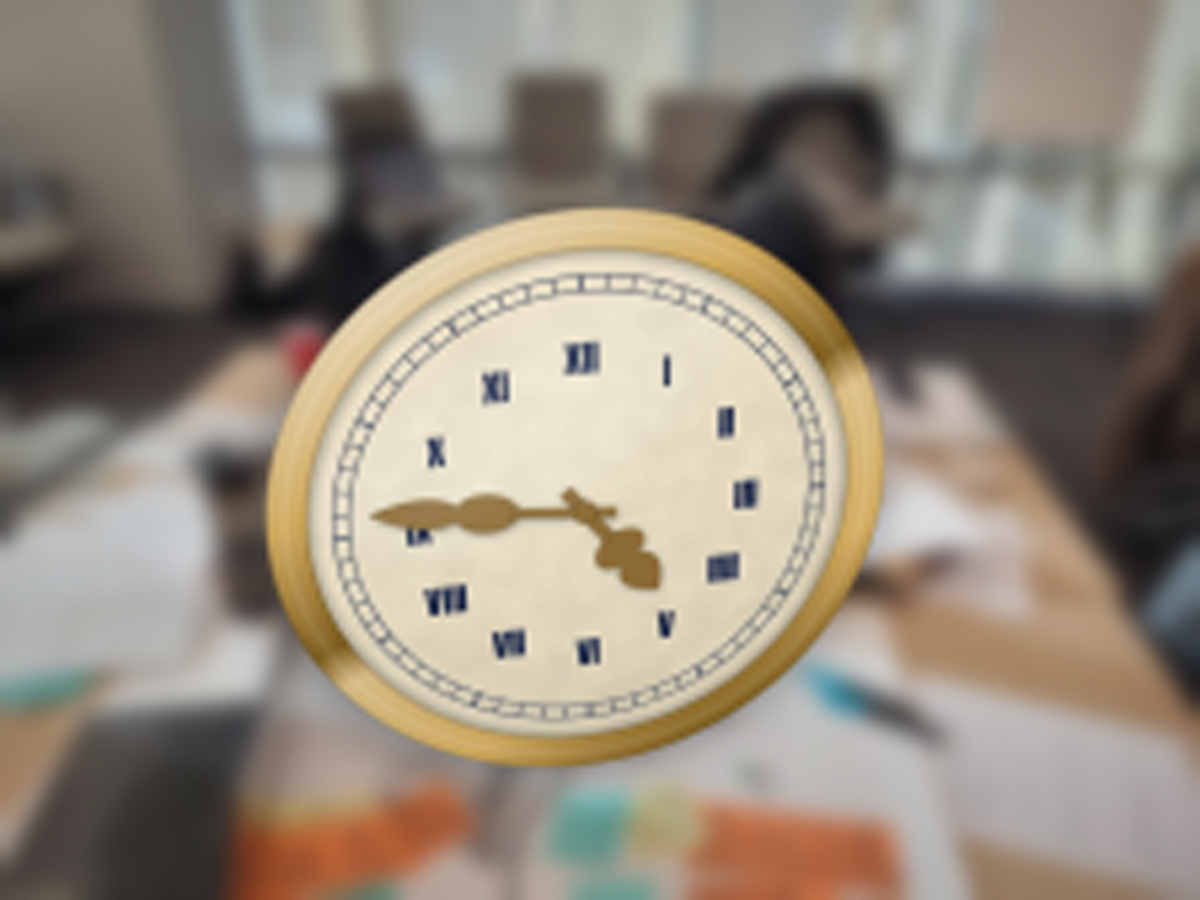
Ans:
4h46
